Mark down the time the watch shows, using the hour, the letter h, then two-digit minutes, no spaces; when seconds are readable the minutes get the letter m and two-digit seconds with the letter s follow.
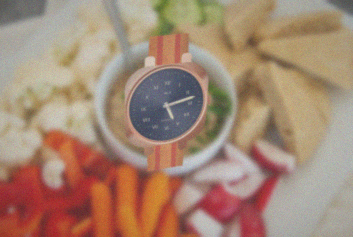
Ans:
5h13
